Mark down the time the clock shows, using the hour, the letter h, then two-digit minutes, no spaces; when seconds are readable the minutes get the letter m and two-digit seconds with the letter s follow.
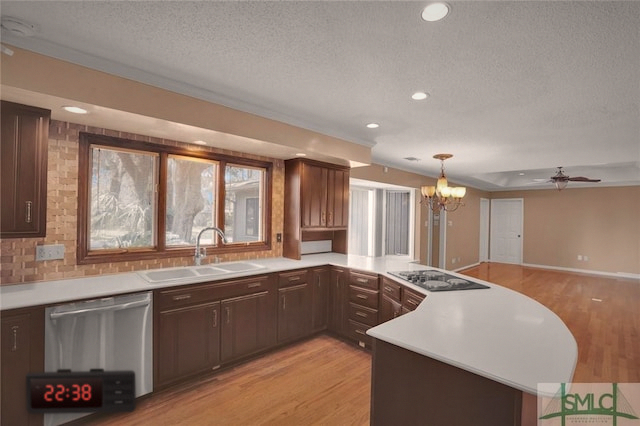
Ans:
22h38
